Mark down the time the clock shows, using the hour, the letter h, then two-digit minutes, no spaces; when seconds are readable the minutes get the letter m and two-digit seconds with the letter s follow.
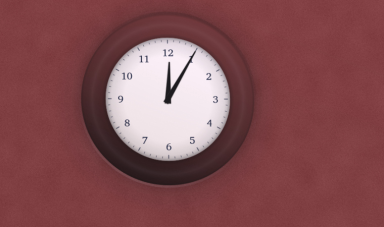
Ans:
12h05
